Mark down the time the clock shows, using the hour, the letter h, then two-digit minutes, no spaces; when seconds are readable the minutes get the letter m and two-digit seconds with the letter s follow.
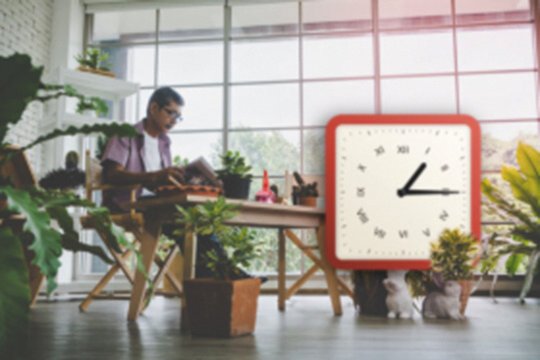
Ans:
1h15
